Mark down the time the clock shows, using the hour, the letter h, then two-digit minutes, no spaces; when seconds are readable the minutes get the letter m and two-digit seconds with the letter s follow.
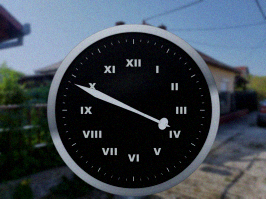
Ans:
3h49
